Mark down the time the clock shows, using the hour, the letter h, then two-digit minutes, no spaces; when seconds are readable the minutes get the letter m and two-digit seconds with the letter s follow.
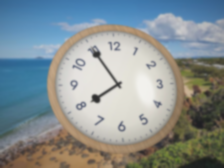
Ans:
7h55
